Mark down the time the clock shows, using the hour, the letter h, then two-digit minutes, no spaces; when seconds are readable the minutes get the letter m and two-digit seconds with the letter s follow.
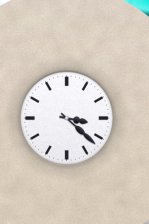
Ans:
3h22
